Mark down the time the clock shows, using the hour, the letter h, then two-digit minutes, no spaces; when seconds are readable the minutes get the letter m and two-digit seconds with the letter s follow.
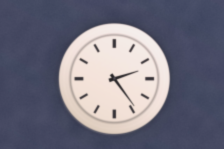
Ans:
2h24
